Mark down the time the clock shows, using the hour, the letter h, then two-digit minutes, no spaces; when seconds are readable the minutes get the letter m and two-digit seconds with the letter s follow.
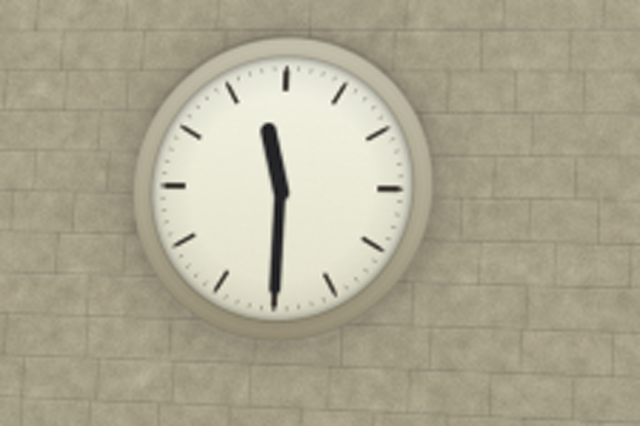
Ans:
11h30
